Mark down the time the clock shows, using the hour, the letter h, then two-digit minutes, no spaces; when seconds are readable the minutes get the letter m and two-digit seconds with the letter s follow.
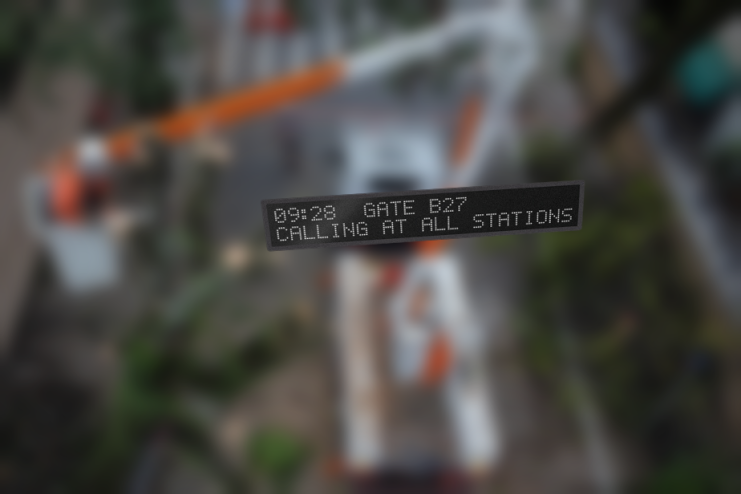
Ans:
9h28
